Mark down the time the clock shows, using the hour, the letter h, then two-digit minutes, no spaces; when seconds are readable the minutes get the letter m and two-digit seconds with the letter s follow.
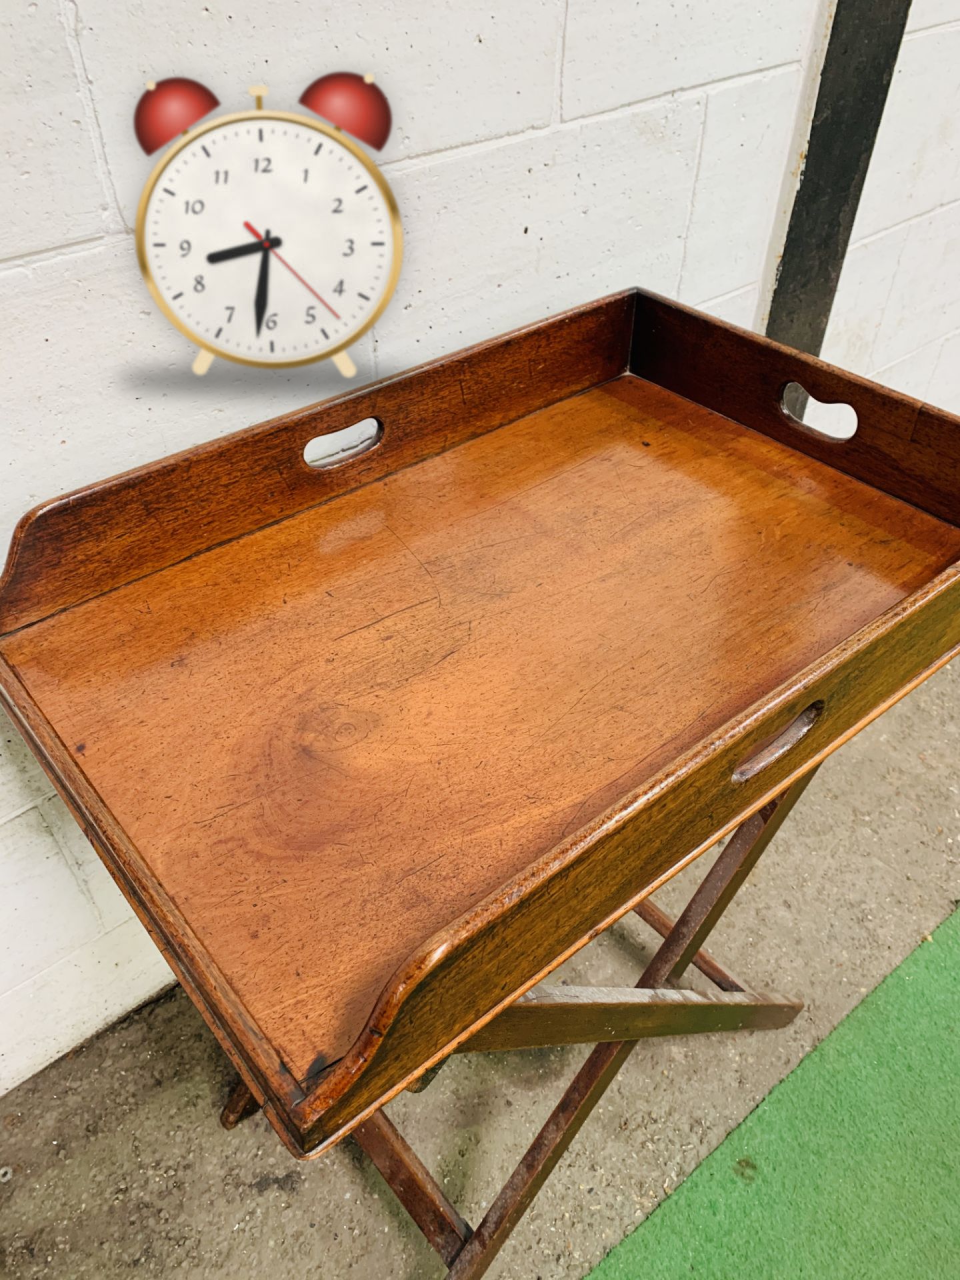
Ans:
8h31m23s
